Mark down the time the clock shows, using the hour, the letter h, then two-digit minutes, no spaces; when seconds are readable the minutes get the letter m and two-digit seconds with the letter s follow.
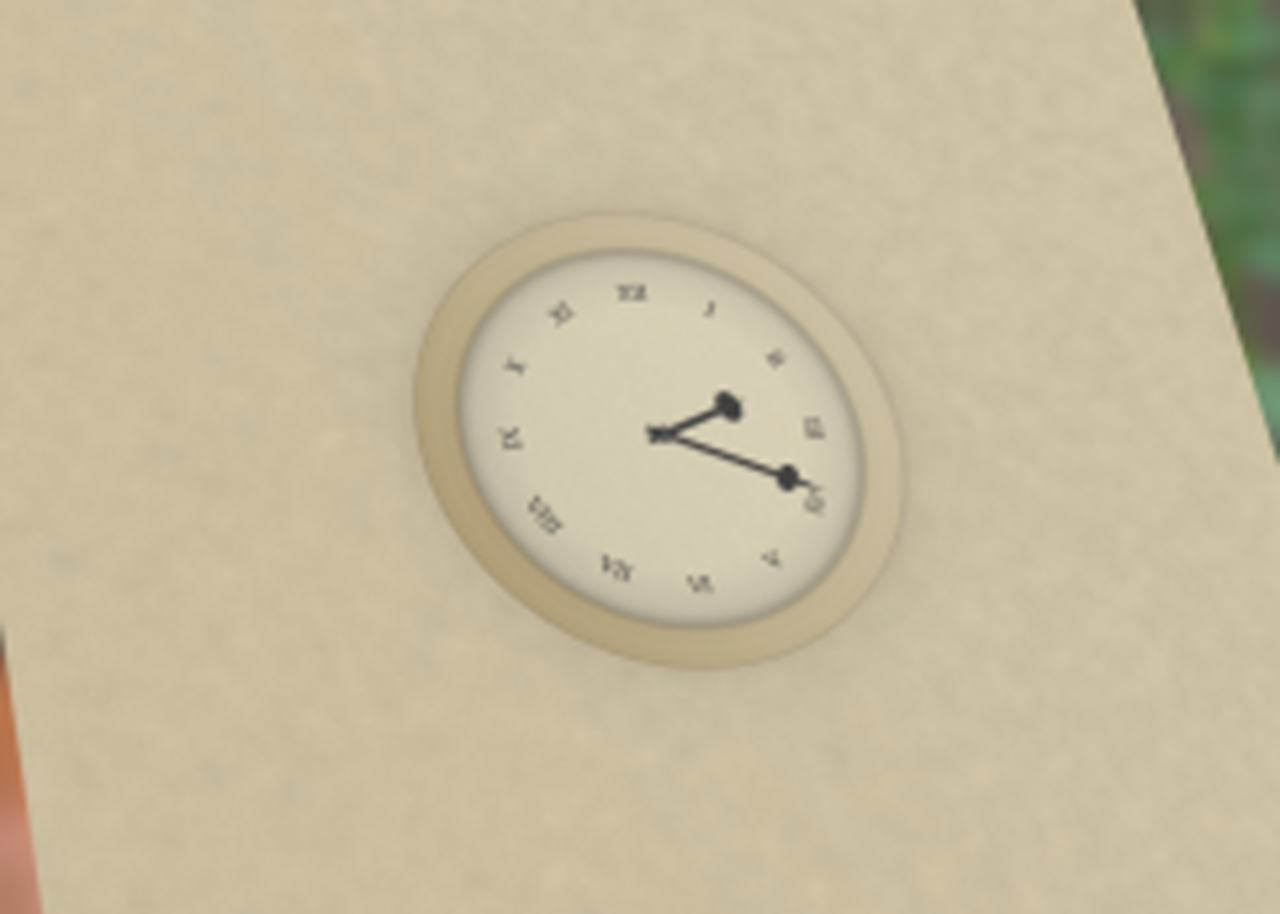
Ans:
2h19
